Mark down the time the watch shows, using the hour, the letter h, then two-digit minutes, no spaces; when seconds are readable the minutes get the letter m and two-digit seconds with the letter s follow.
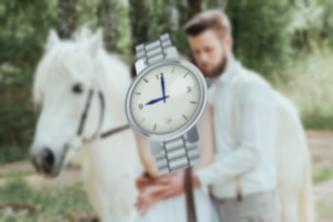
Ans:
9h01
